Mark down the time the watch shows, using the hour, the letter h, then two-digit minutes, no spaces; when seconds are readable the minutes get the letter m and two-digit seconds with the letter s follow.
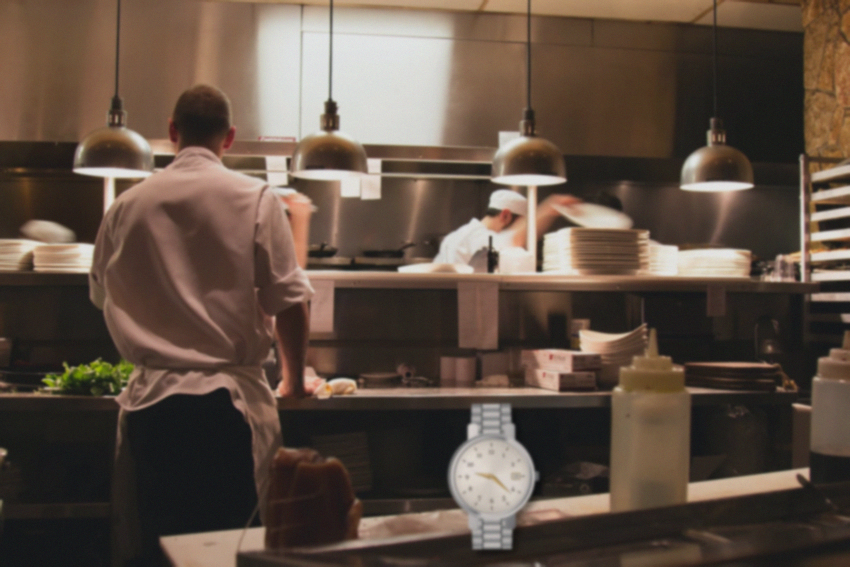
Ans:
9h22
